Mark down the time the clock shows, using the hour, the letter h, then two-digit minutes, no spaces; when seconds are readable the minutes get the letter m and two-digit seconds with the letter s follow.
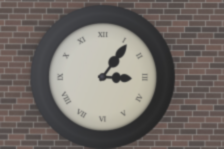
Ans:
3h06
